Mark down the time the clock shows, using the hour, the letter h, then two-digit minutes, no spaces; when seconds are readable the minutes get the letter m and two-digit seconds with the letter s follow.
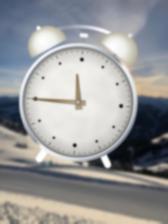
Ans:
11h45
